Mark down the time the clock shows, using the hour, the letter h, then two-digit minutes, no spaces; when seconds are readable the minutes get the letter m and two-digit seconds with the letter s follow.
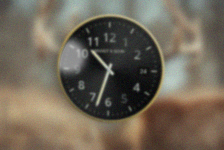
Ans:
10h33
